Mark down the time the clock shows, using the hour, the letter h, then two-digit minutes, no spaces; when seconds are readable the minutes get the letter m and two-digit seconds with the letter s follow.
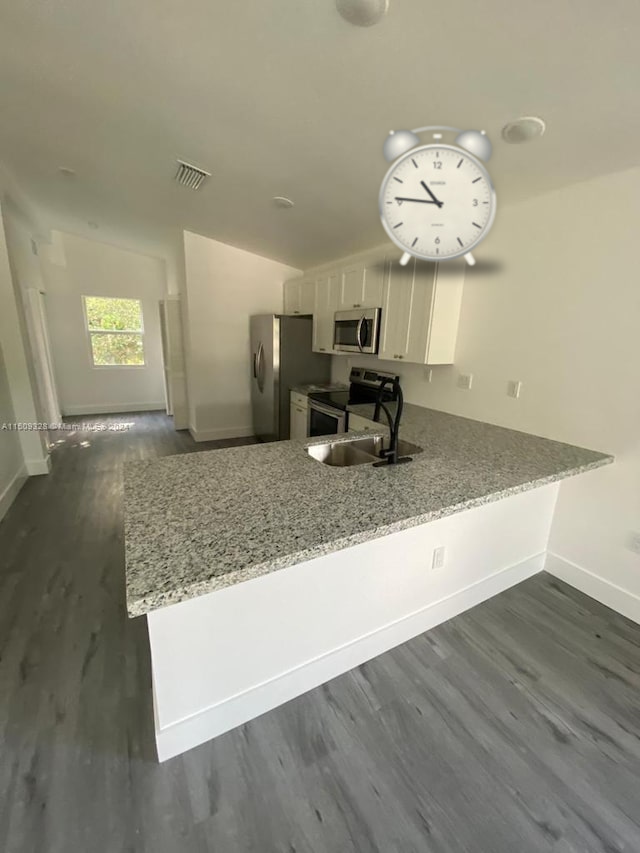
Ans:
10h46
